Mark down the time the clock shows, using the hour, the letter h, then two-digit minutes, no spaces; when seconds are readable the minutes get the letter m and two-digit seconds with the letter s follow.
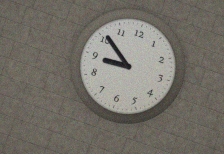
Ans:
8h51
